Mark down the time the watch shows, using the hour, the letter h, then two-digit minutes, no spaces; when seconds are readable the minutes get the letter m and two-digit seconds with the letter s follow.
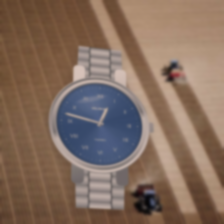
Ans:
12h47
